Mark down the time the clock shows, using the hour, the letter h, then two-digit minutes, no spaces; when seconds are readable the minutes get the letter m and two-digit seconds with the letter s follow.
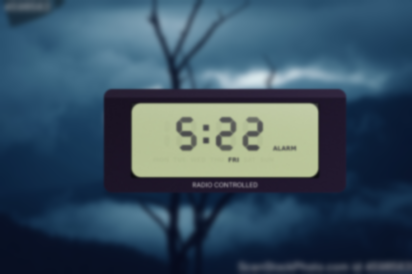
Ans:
5h22
